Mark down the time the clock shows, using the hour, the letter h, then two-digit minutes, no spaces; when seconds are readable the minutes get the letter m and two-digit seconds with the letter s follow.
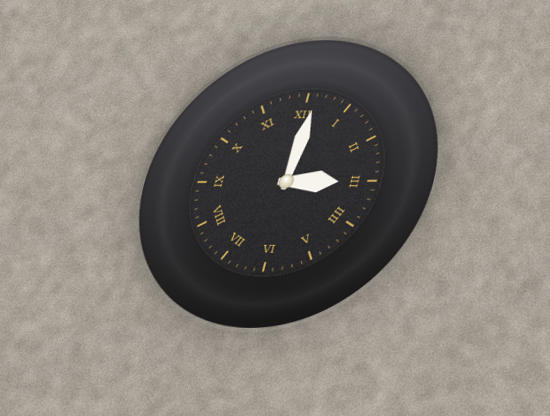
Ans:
3h01
